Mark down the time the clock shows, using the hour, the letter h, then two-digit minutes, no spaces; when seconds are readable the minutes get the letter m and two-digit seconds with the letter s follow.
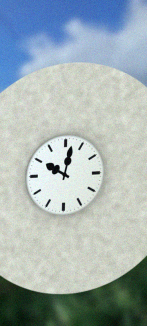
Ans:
10h02
